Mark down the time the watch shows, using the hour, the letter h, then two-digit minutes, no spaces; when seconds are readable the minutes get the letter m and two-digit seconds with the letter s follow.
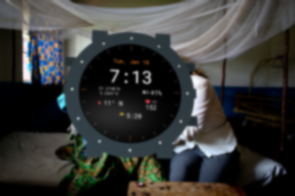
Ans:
7h13
